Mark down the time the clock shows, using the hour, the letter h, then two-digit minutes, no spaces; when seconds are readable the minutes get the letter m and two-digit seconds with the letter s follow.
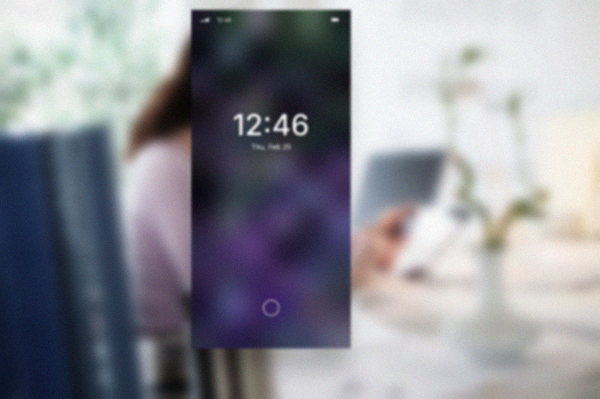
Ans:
12h46
